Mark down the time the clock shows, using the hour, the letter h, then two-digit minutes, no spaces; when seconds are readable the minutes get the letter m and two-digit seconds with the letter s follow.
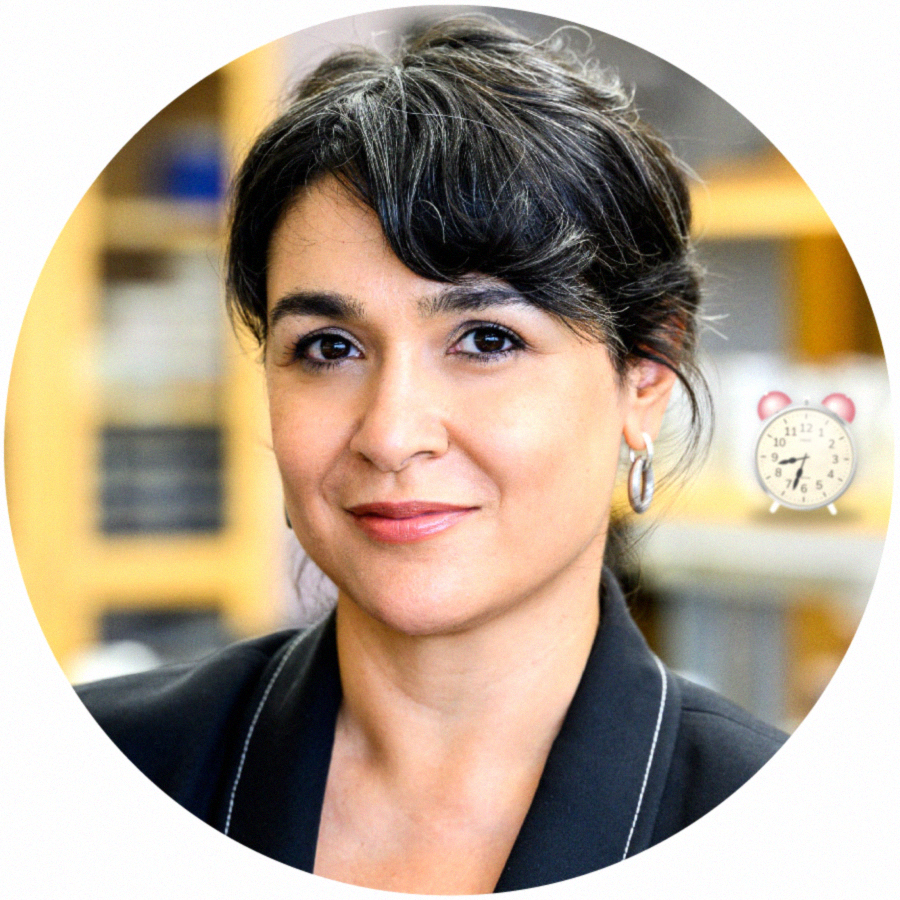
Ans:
8h33
